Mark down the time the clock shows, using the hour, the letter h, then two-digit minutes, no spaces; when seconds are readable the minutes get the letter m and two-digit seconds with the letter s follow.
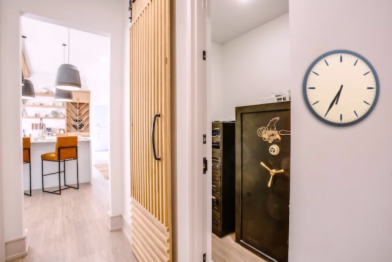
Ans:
6h35
